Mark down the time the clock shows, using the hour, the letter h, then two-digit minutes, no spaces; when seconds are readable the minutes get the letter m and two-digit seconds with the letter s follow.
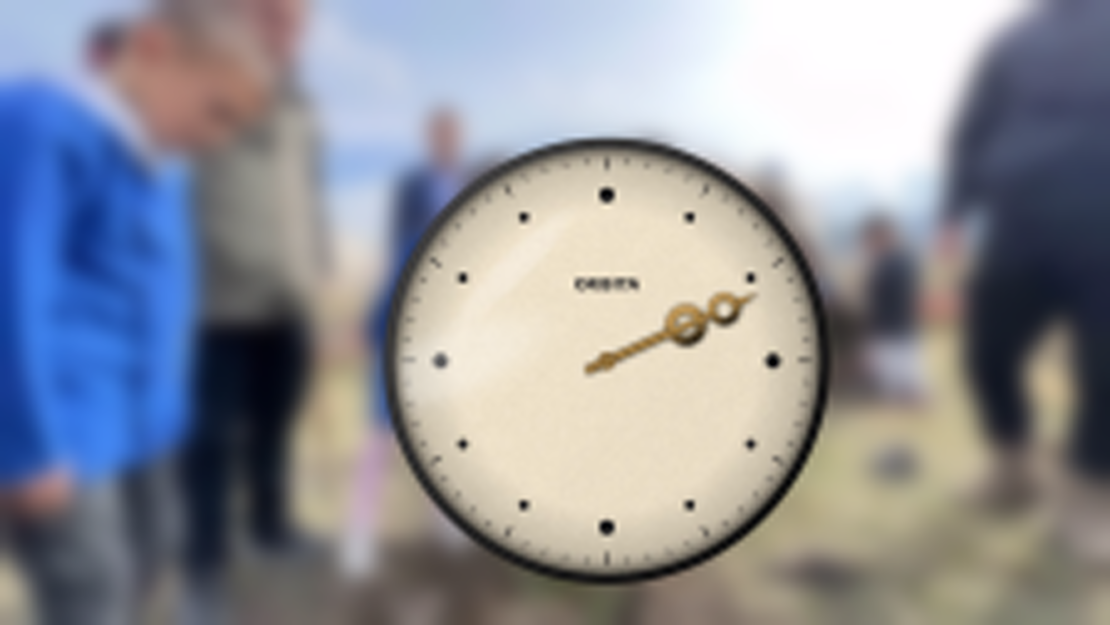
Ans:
2h11
